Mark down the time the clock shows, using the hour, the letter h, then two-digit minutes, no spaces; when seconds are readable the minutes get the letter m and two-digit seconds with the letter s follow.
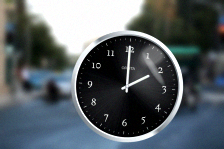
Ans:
2h00
